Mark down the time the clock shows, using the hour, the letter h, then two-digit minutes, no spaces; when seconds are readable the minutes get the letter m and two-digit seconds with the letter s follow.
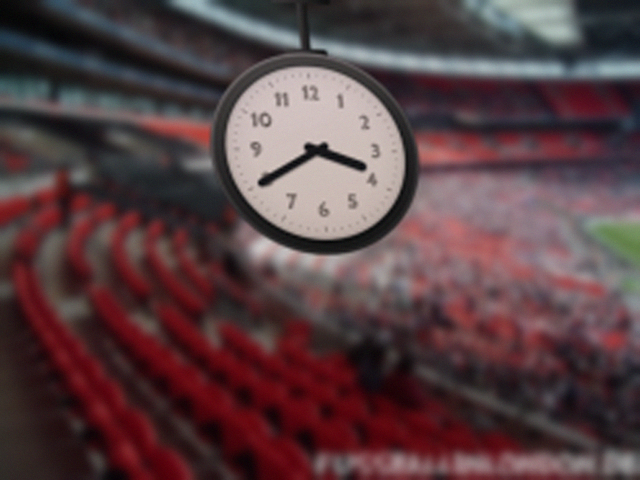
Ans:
3h40
